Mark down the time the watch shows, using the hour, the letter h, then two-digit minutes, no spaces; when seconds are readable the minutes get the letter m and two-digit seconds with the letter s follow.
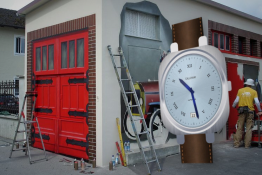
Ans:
10h28
